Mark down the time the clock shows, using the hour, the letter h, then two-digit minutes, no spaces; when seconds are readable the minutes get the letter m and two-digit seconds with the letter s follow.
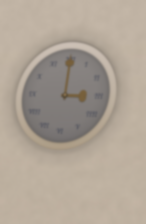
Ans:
3h00
